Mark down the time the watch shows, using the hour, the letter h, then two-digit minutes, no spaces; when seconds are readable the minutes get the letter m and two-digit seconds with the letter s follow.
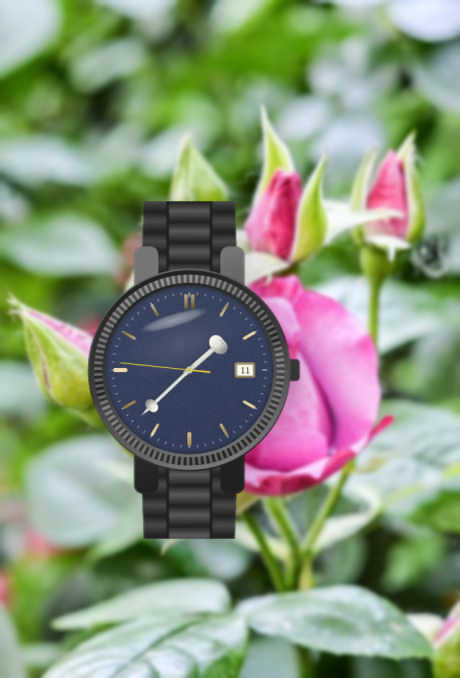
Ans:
1h37m46s
